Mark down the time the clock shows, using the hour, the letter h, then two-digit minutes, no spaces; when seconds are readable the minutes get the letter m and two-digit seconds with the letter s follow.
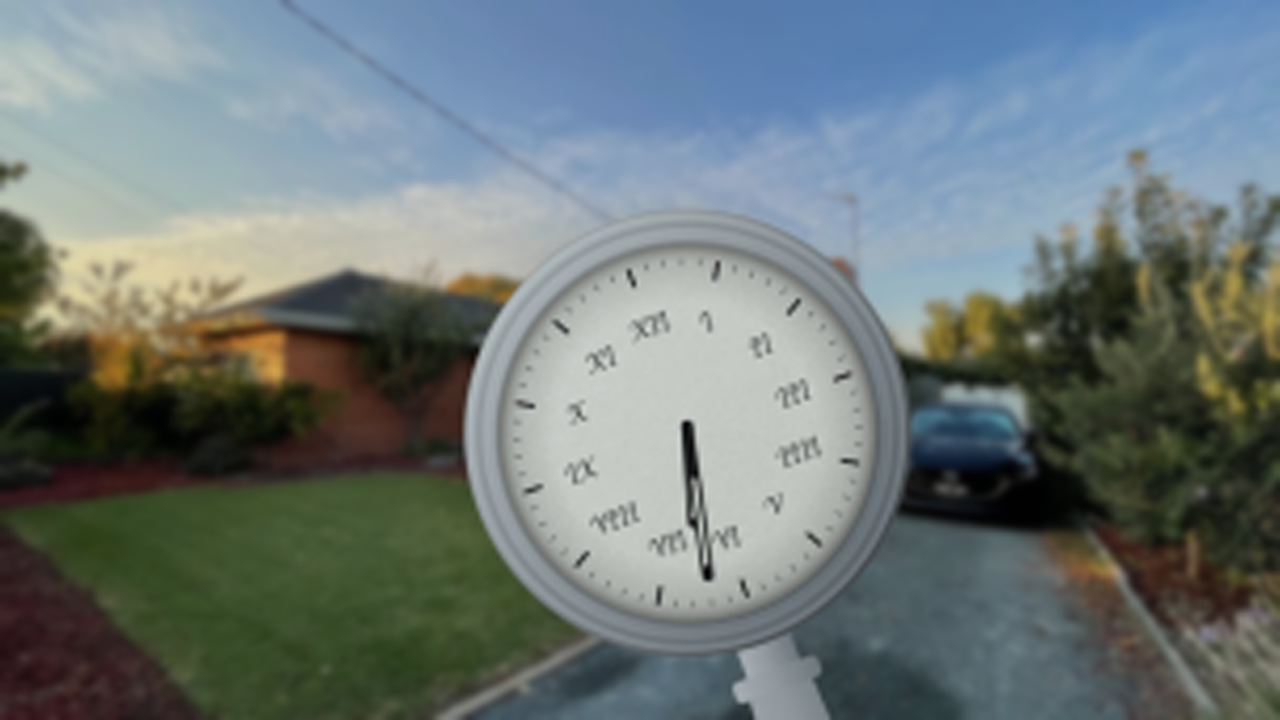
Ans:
6h32
